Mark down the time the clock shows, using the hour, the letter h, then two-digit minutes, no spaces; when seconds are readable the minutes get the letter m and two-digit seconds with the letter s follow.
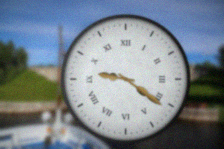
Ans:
9h21
